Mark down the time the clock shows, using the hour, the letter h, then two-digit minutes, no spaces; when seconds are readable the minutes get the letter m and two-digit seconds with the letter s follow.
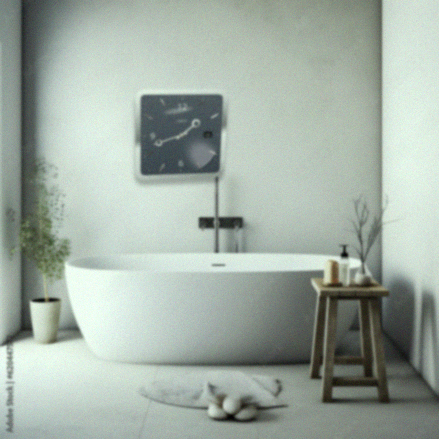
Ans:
1h42
